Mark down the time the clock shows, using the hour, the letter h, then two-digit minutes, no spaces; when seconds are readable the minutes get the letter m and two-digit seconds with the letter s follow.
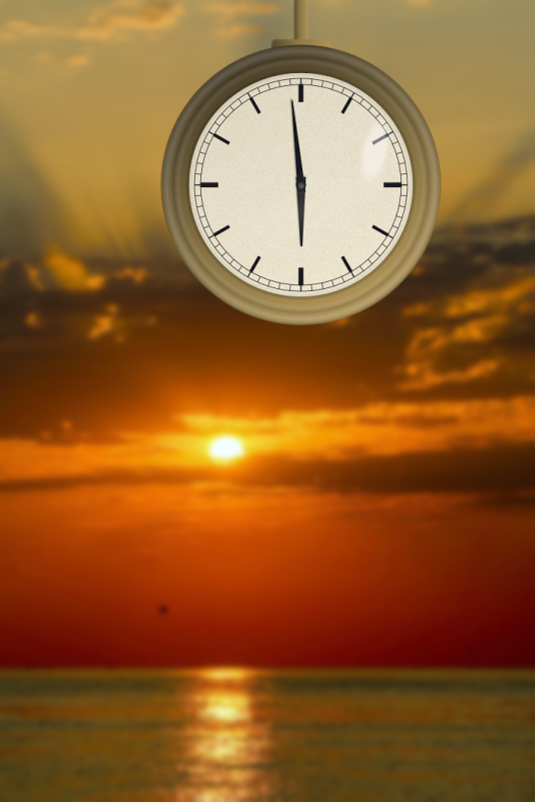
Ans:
5h59
